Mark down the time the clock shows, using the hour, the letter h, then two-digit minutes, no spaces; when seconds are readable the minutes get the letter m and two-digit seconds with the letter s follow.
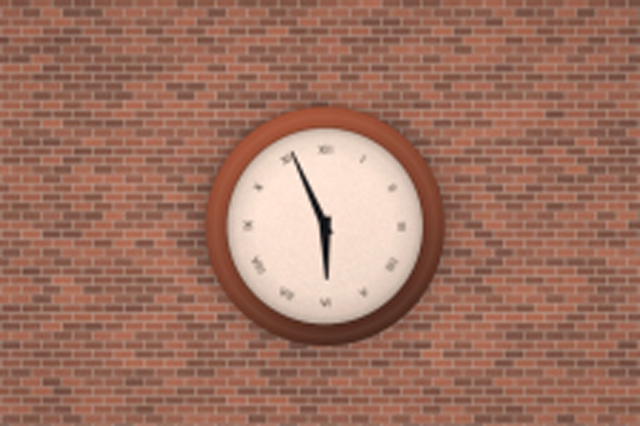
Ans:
5h56
